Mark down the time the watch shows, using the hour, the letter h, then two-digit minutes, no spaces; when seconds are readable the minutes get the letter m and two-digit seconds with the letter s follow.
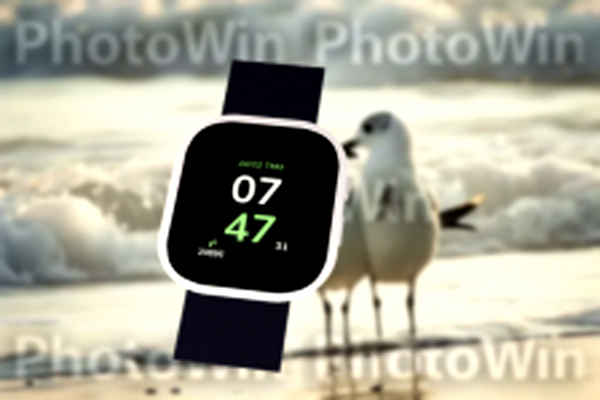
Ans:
7h47
